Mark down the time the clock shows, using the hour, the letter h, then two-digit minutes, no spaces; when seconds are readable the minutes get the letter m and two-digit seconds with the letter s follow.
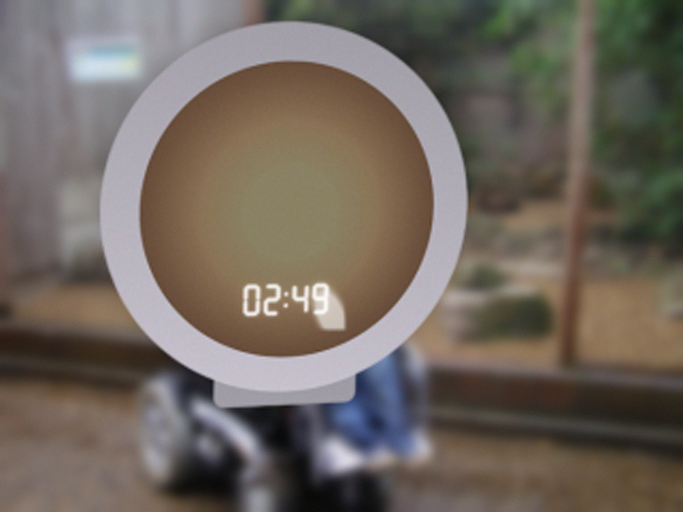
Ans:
2h49
